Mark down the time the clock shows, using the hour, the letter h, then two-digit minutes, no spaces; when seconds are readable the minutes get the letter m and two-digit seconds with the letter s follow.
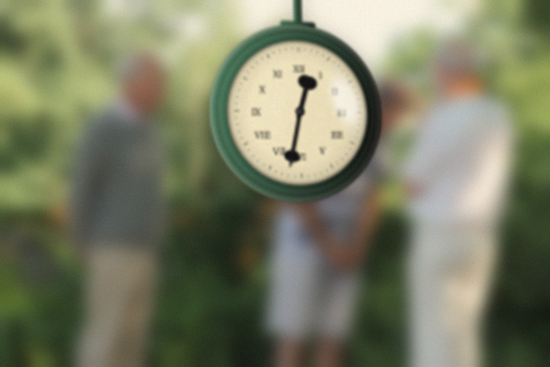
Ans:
12h32
